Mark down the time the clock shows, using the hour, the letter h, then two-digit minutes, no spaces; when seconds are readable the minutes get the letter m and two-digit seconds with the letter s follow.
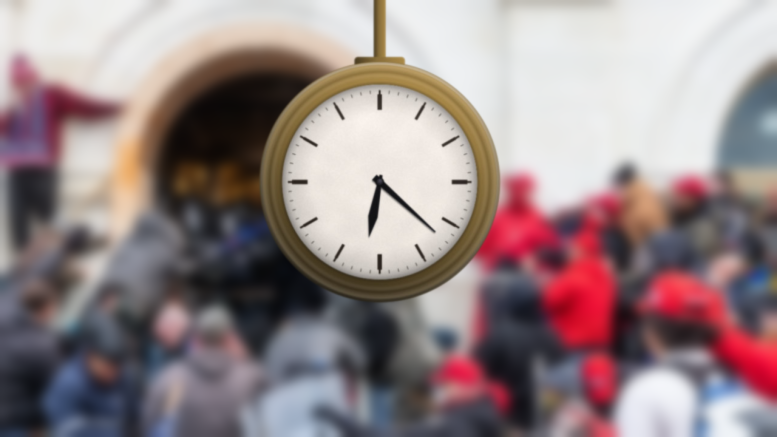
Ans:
6h22
